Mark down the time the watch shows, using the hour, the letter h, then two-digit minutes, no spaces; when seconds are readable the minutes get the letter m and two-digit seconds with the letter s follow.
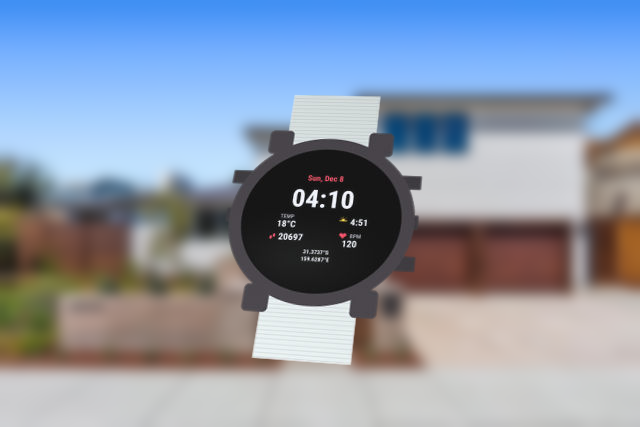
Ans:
4h10
